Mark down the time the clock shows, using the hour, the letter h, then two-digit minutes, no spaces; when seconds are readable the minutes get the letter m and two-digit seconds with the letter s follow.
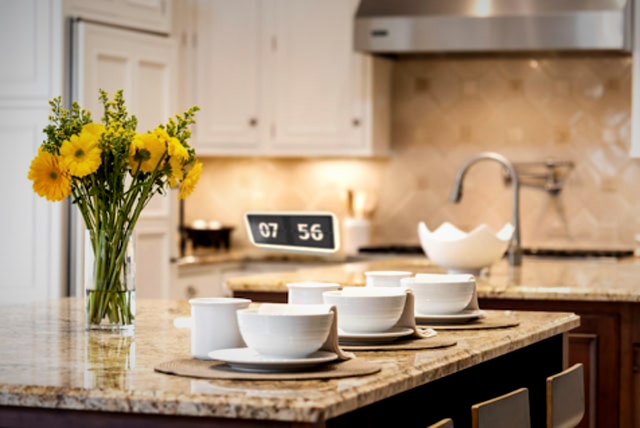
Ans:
7h56
